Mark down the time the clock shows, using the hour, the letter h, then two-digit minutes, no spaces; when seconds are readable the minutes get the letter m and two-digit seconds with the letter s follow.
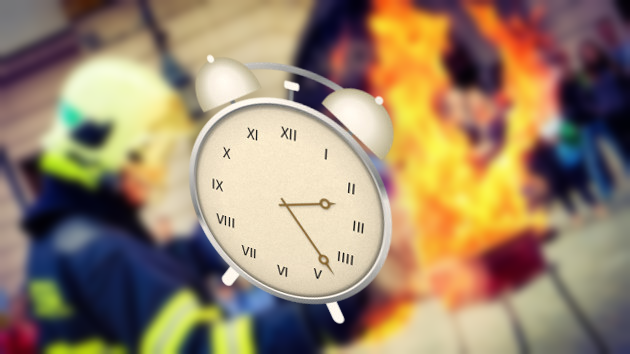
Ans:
2h23
